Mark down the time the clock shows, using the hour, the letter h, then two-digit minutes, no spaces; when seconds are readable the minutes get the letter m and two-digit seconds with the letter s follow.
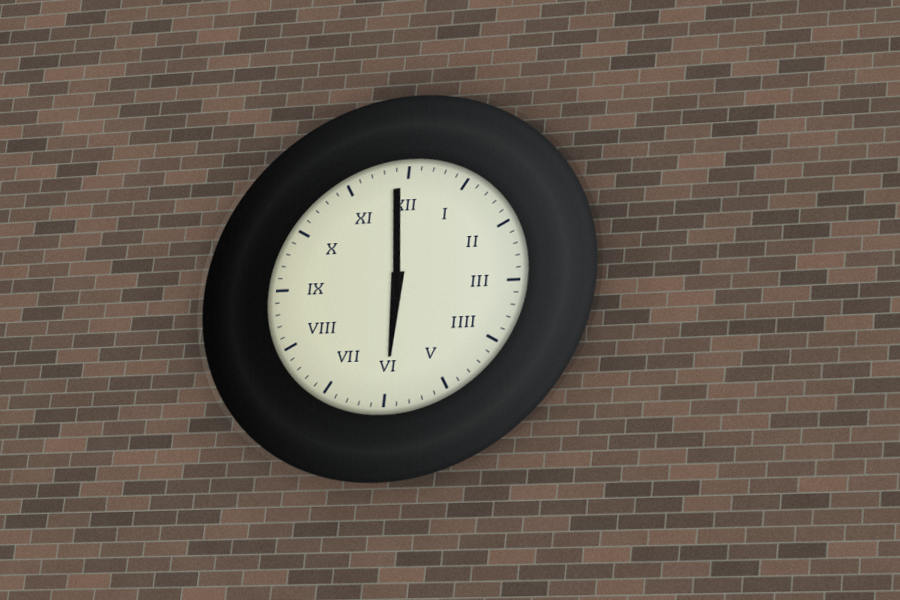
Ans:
5h59
